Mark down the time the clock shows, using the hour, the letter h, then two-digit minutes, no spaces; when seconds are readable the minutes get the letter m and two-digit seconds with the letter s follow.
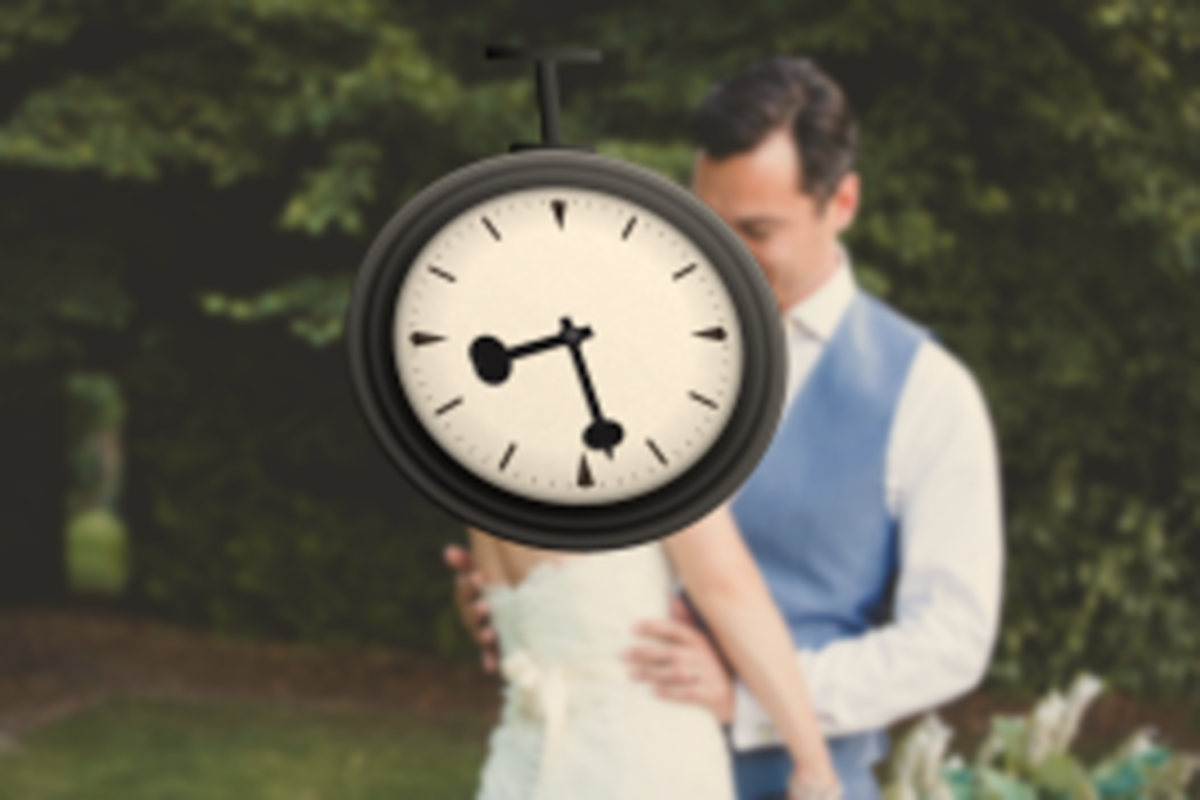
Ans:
8h28
